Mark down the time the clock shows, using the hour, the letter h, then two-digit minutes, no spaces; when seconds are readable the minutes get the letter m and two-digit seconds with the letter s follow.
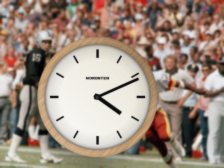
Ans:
4h11
